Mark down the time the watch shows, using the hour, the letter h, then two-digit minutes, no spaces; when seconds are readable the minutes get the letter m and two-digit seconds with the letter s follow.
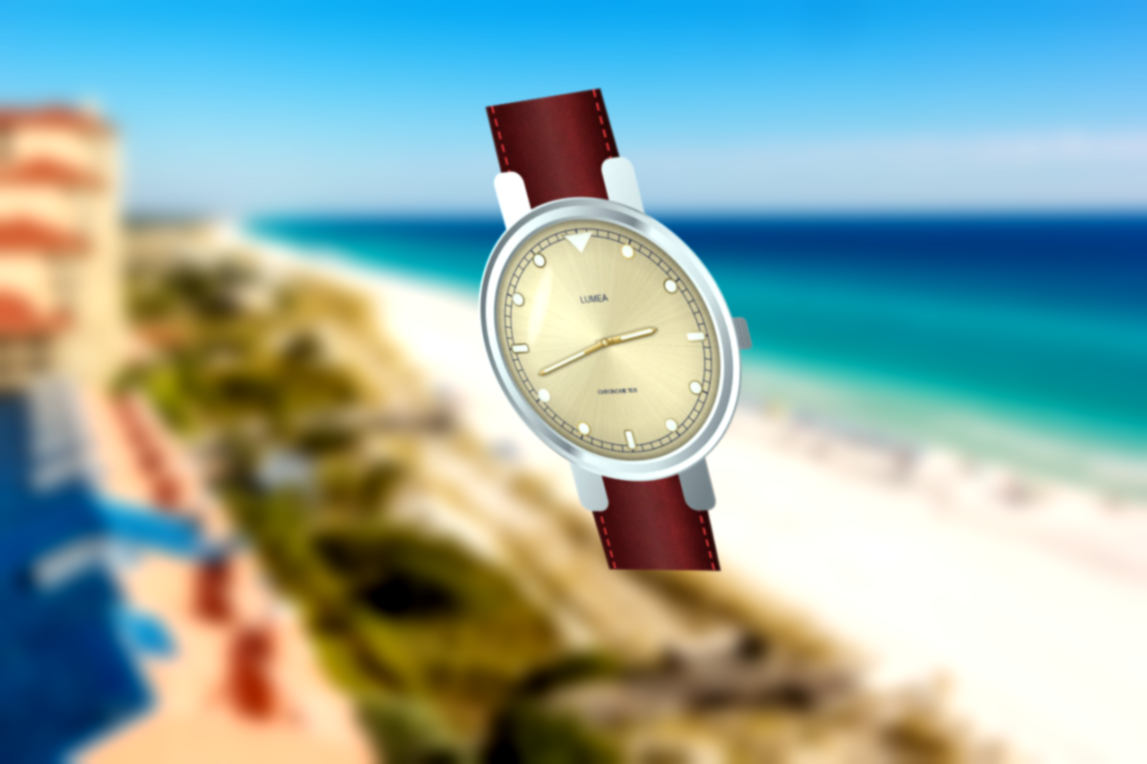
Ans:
2h42
